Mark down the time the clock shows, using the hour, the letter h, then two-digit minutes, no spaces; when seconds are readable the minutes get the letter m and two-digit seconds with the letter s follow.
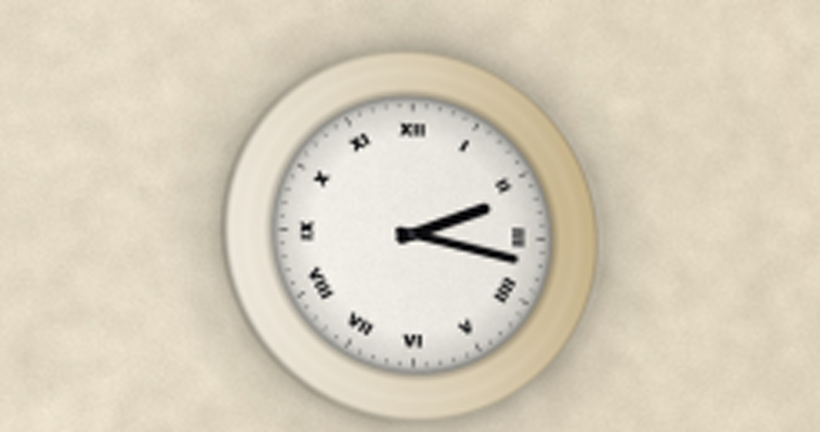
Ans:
2h17
